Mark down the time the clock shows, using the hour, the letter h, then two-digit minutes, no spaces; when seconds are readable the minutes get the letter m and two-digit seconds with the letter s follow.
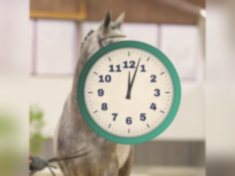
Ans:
12h03
